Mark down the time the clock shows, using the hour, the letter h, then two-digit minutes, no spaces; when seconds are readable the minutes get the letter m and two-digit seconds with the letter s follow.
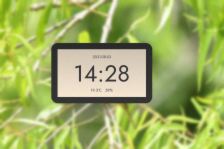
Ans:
14h28
